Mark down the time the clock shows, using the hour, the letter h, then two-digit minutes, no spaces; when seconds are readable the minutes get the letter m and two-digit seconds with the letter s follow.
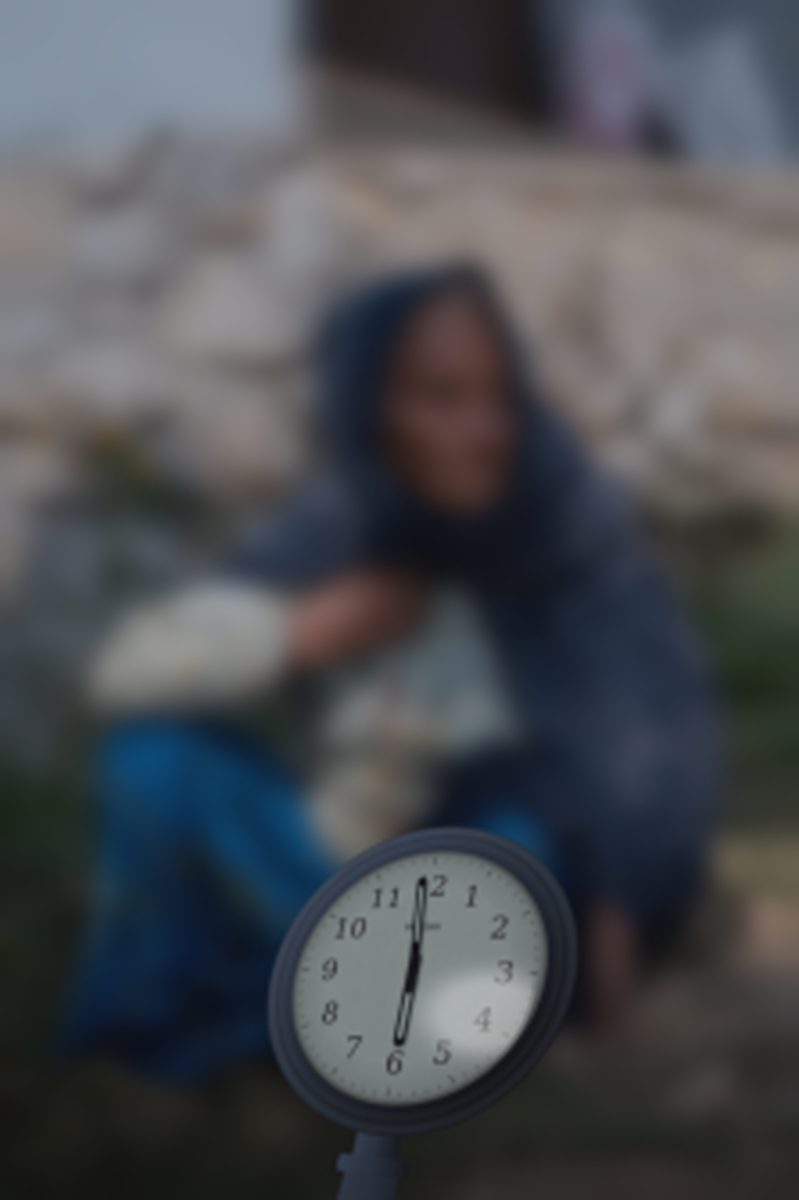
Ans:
5h59
